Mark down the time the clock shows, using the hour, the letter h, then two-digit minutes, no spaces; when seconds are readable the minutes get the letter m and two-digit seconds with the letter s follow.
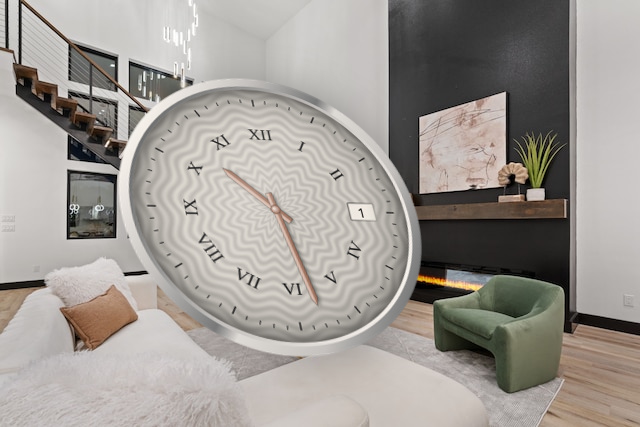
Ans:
10h28
